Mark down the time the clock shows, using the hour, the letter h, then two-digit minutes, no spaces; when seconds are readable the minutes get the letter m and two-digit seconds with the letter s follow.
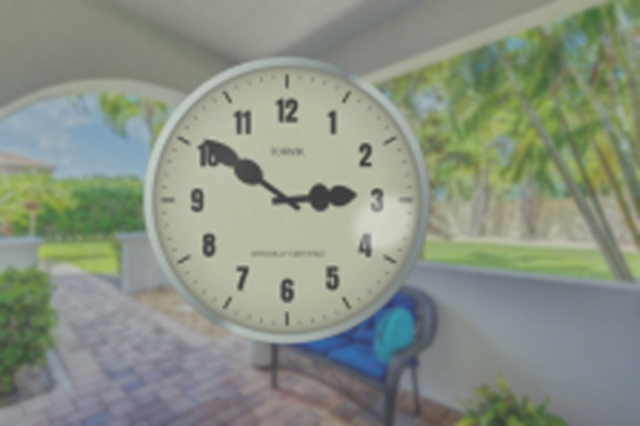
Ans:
2h51
